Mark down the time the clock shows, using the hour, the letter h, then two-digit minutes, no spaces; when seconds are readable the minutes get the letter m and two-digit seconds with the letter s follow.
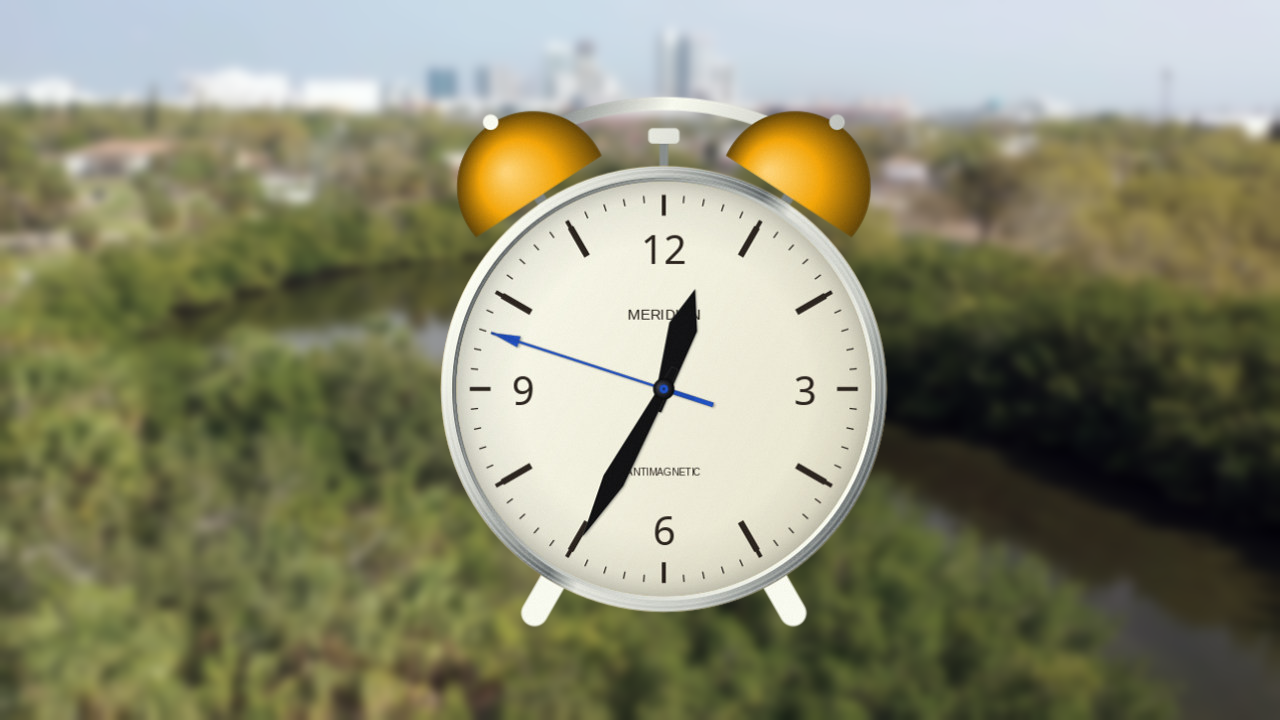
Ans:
12h34m48s
